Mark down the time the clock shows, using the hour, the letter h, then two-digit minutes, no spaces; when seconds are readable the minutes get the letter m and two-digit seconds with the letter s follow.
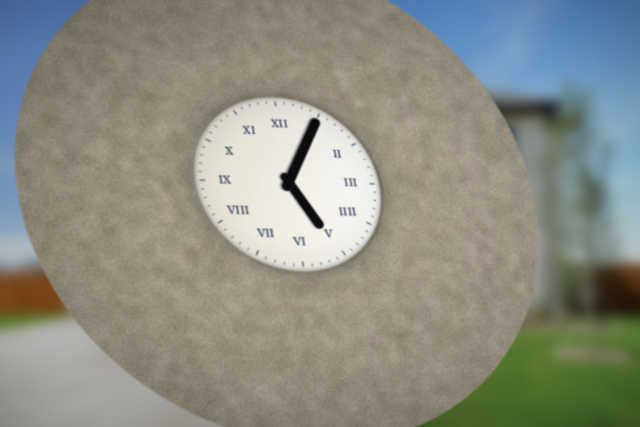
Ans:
5h05
